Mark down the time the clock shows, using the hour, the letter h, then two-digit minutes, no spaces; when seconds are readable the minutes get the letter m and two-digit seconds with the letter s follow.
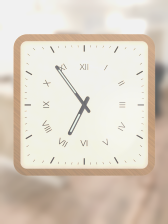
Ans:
6h54
